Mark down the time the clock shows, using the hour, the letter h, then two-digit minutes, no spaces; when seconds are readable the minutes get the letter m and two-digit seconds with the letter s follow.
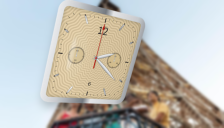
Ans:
2h21
